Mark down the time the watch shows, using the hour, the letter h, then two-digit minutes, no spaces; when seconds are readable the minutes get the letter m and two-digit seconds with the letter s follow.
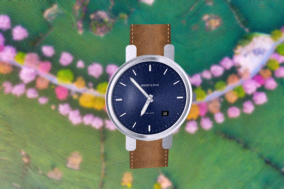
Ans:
6h53
